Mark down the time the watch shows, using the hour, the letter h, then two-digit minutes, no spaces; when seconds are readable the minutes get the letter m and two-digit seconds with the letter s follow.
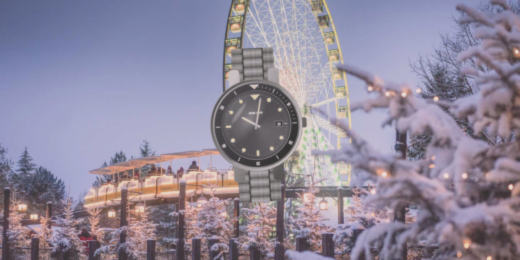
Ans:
10h02
